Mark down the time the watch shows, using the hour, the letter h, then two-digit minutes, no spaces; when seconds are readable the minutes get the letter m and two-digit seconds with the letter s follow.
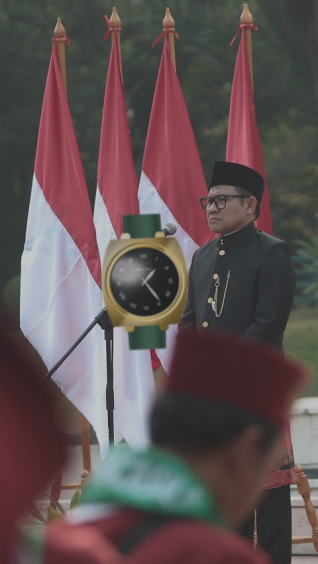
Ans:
1h24
